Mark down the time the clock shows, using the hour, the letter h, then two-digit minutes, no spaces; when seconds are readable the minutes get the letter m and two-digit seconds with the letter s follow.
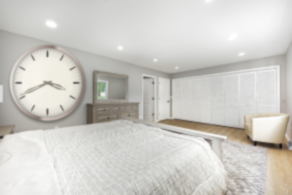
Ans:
3h41
